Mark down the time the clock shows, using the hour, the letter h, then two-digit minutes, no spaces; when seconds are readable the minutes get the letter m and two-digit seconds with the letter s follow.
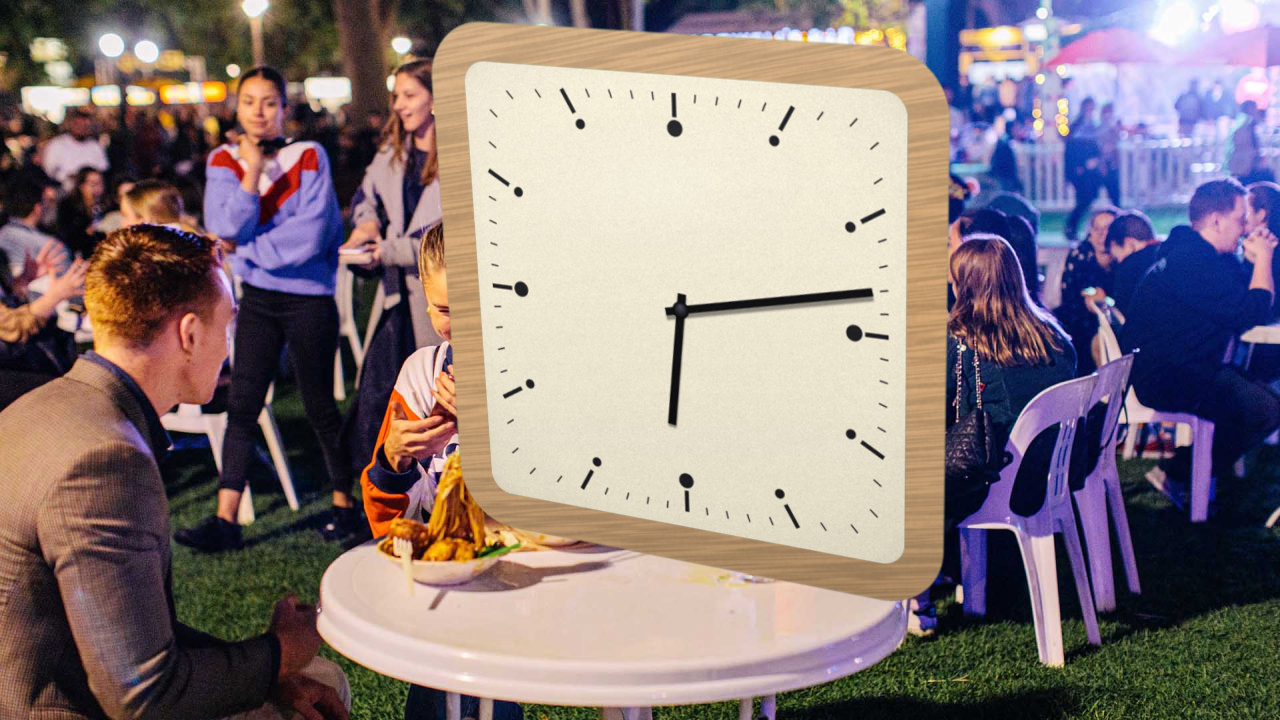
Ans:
6h13
